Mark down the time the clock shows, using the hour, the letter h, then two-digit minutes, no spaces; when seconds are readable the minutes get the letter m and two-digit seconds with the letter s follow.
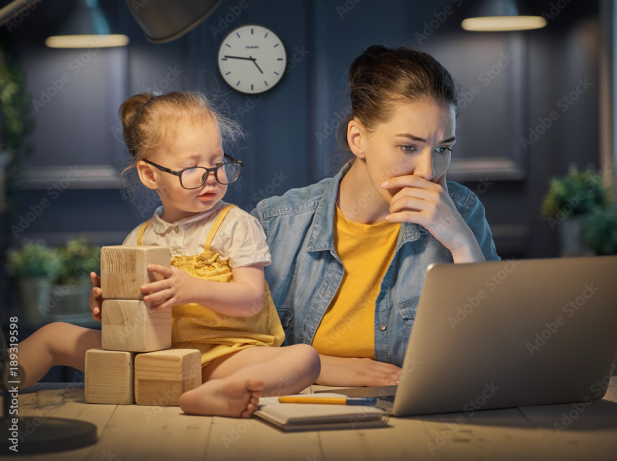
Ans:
4h46
